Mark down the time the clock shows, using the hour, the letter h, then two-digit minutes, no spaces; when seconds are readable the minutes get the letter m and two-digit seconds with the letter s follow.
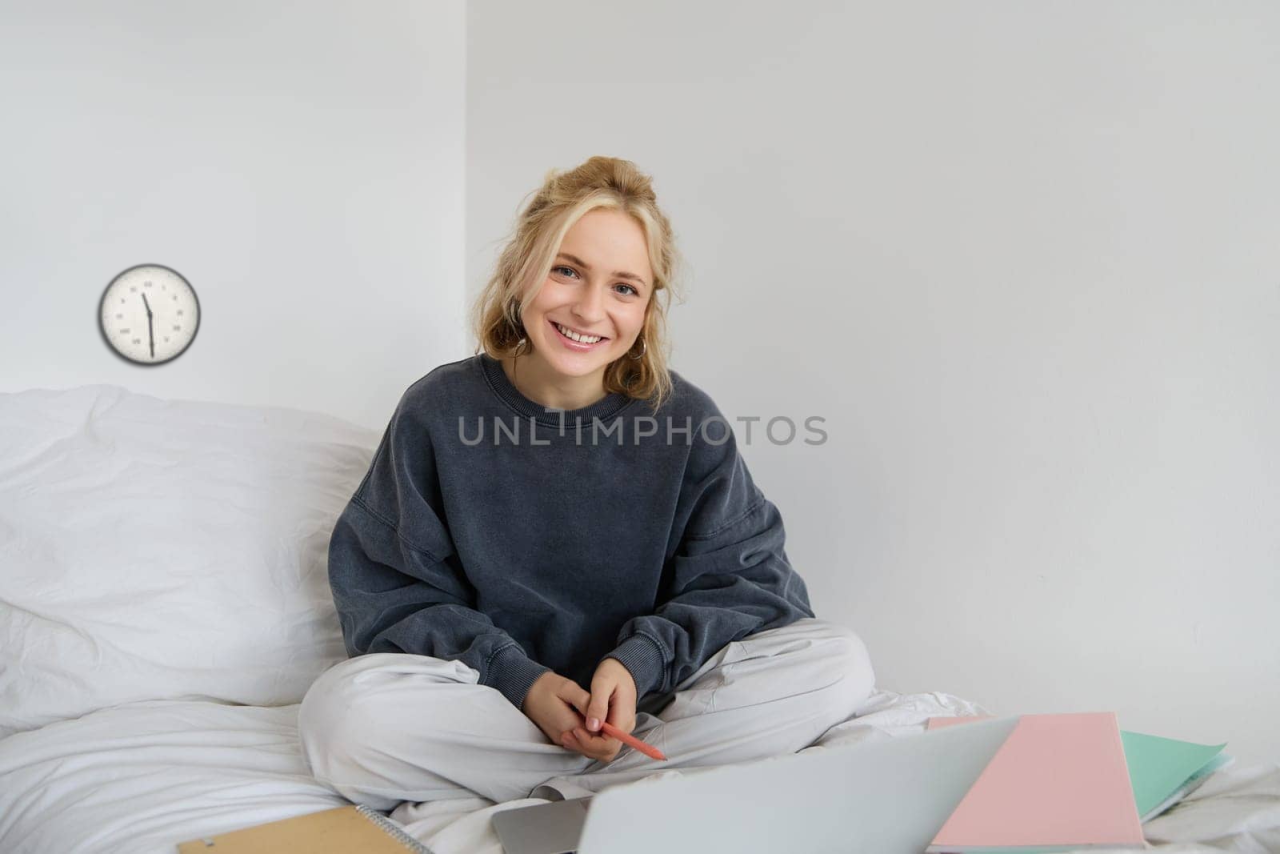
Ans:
11h30
